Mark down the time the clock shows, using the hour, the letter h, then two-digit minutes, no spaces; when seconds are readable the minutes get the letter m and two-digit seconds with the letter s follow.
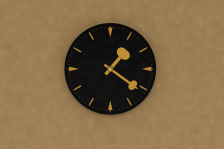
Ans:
1h21
